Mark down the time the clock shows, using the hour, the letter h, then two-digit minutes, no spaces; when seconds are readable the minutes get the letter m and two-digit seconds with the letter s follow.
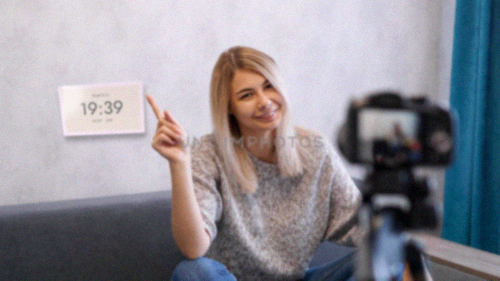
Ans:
19h39
